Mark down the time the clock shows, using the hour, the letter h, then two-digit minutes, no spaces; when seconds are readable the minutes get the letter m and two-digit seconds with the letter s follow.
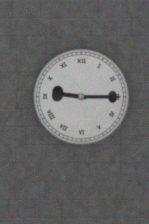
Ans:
9h15
